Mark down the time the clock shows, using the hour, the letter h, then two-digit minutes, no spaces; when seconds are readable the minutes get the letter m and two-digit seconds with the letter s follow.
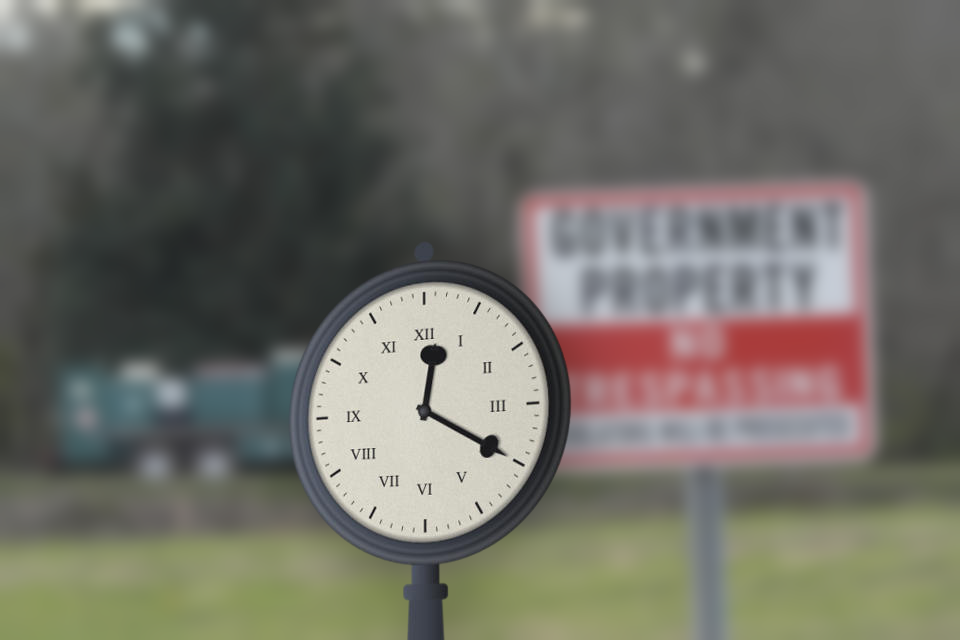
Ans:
12h20
